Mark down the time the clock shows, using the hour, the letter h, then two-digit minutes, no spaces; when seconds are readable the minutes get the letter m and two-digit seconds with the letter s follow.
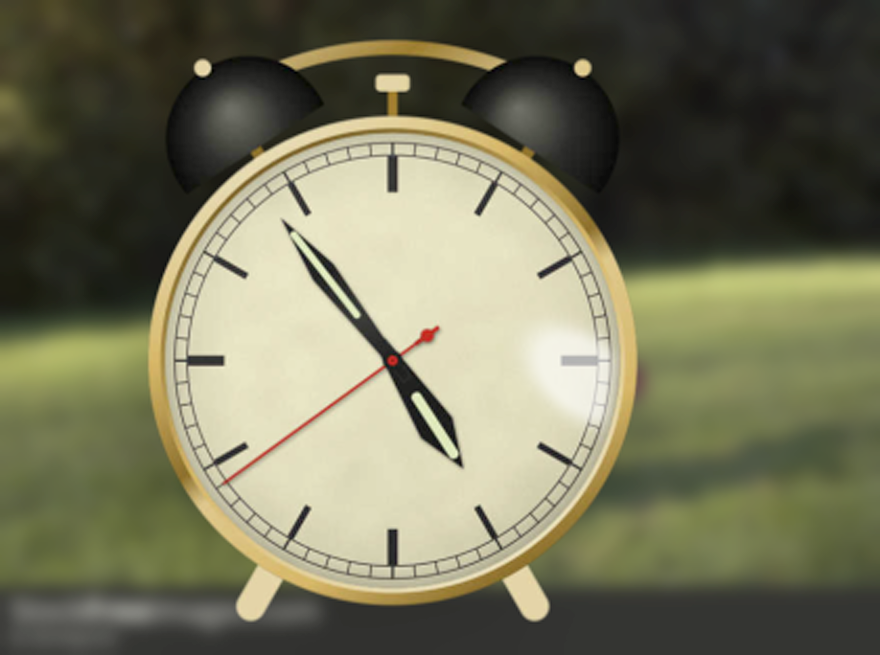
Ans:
4h53m39s
